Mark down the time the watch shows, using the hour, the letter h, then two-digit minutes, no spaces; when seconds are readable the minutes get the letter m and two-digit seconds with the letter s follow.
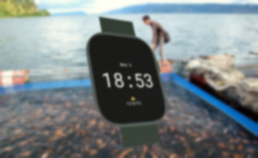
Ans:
18h53
